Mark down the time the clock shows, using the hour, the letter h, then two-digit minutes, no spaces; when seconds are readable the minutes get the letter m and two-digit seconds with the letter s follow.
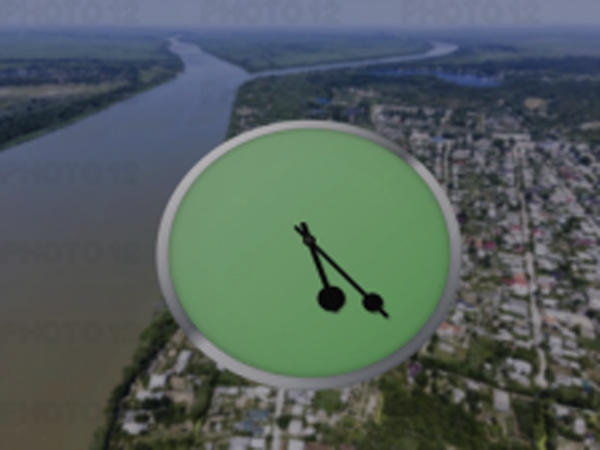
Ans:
5h23
